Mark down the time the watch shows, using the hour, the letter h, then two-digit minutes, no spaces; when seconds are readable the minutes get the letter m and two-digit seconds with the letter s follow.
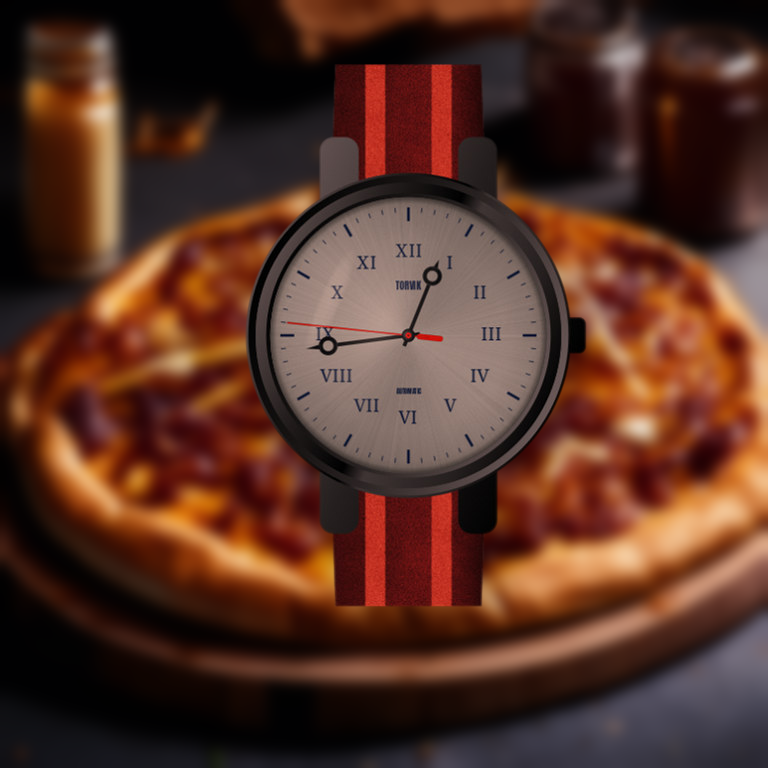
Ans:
12h43m46s
